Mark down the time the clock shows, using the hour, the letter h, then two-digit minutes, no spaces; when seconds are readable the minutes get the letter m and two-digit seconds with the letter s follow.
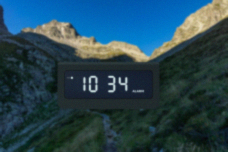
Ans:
10h34
